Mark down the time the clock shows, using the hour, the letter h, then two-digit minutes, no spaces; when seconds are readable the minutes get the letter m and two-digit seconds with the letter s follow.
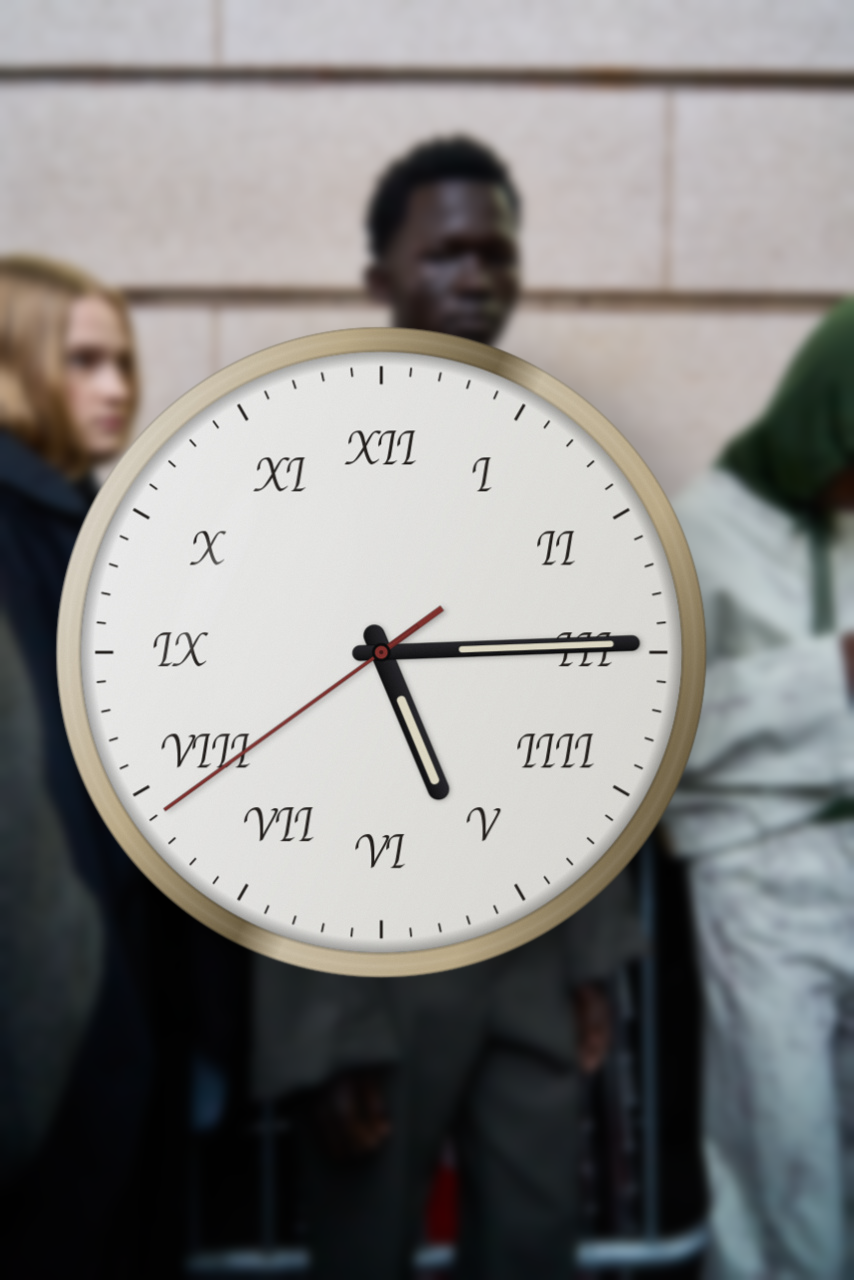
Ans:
5h14m39s
